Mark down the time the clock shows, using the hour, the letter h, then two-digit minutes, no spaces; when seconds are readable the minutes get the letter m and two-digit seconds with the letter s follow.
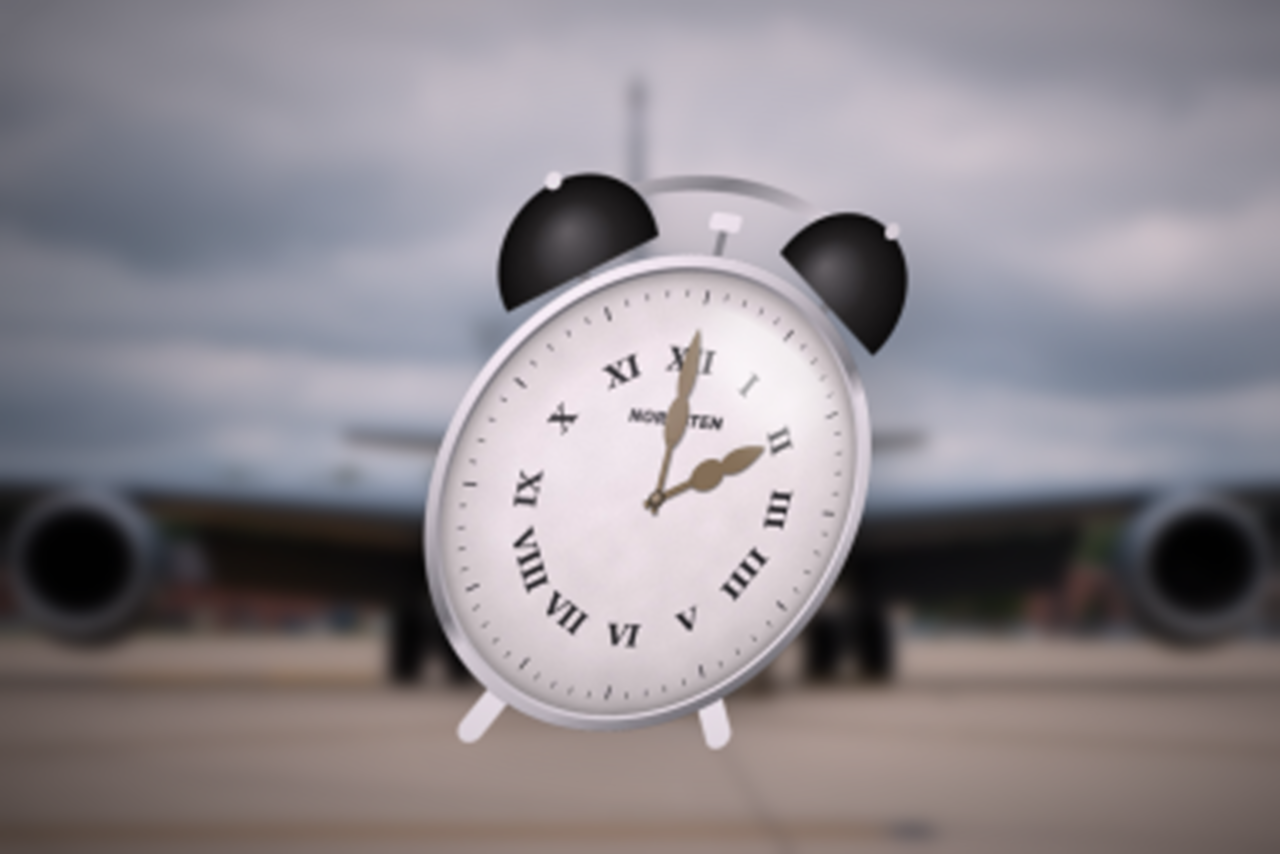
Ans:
2h00
